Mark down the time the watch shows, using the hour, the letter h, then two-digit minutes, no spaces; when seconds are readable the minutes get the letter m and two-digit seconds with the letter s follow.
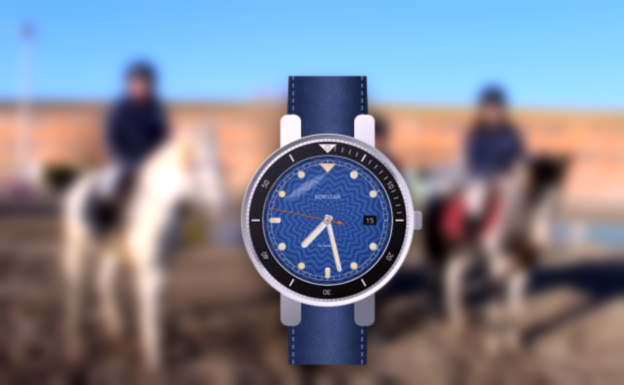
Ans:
7h27m47s
